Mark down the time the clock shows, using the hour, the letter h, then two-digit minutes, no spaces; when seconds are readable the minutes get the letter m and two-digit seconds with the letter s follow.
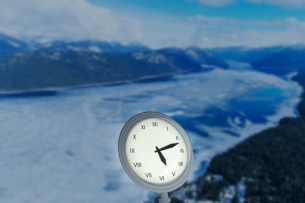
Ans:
5h12
